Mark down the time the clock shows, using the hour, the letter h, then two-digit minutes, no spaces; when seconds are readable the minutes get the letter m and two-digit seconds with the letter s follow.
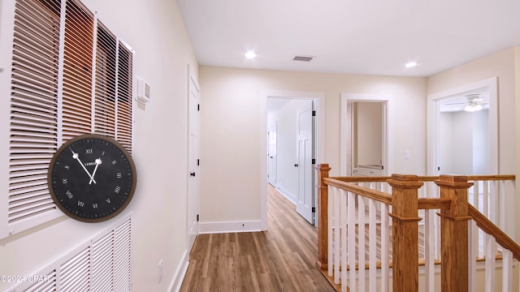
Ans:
12h55
